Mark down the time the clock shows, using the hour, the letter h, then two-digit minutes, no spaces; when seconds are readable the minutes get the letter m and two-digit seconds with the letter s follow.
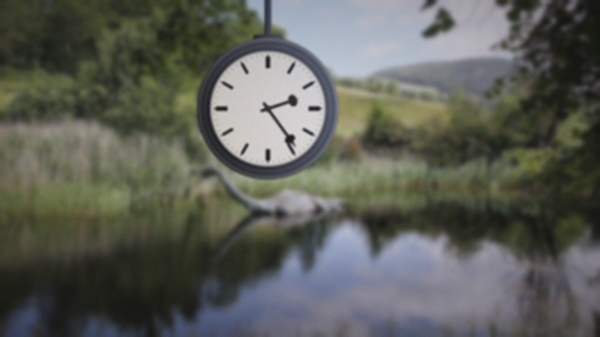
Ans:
2h24
